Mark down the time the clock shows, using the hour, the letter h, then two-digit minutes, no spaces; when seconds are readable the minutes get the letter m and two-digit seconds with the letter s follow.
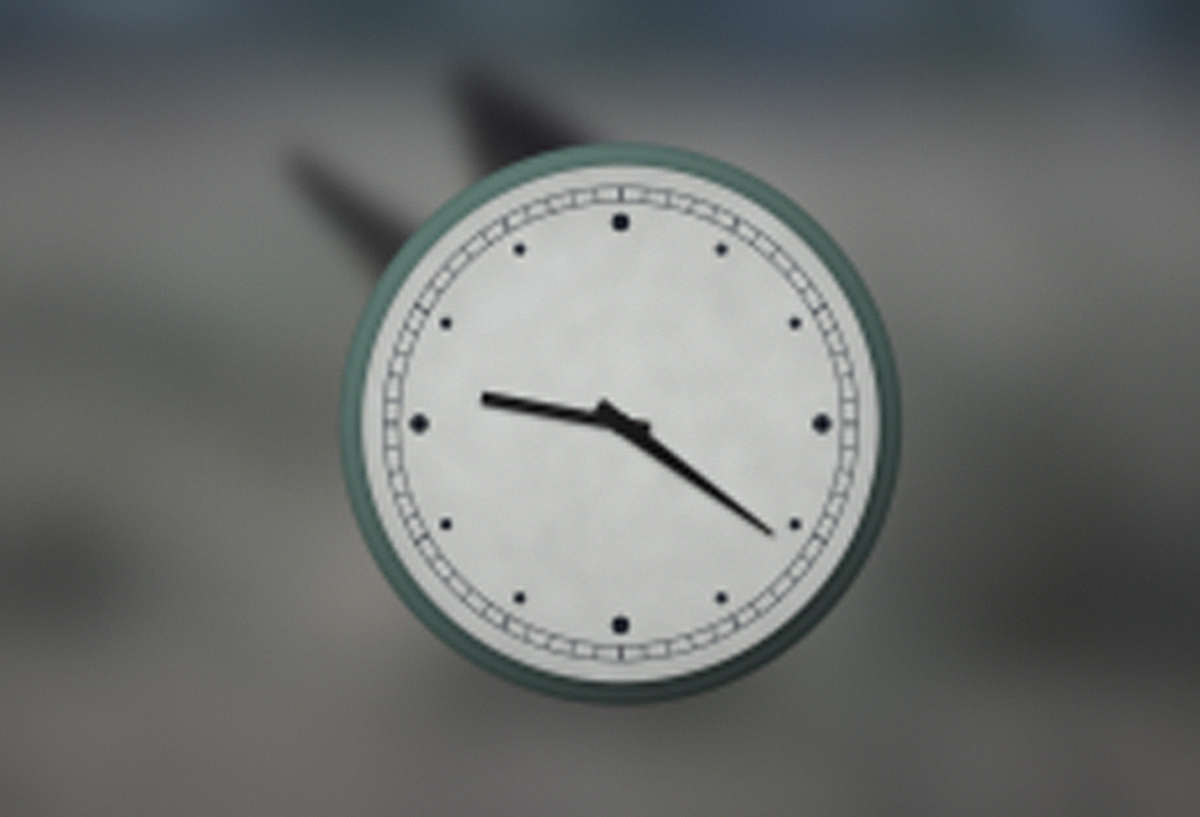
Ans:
9h21
